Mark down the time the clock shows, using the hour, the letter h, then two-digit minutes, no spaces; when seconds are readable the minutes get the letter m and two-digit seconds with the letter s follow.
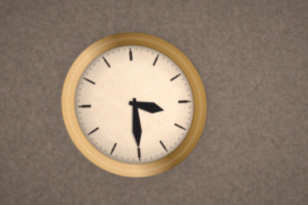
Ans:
3h30
